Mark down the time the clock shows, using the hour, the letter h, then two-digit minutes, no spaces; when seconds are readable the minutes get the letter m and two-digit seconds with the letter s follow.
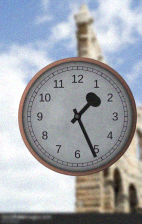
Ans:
1h26
